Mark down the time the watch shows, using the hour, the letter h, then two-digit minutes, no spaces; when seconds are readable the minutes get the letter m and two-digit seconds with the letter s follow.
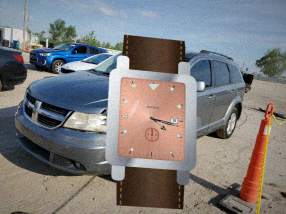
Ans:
4h17
